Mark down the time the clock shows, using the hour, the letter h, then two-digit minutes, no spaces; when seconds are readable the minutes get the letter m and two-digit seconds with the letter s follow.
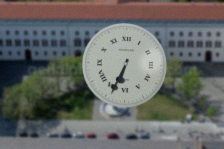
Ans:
6h34
